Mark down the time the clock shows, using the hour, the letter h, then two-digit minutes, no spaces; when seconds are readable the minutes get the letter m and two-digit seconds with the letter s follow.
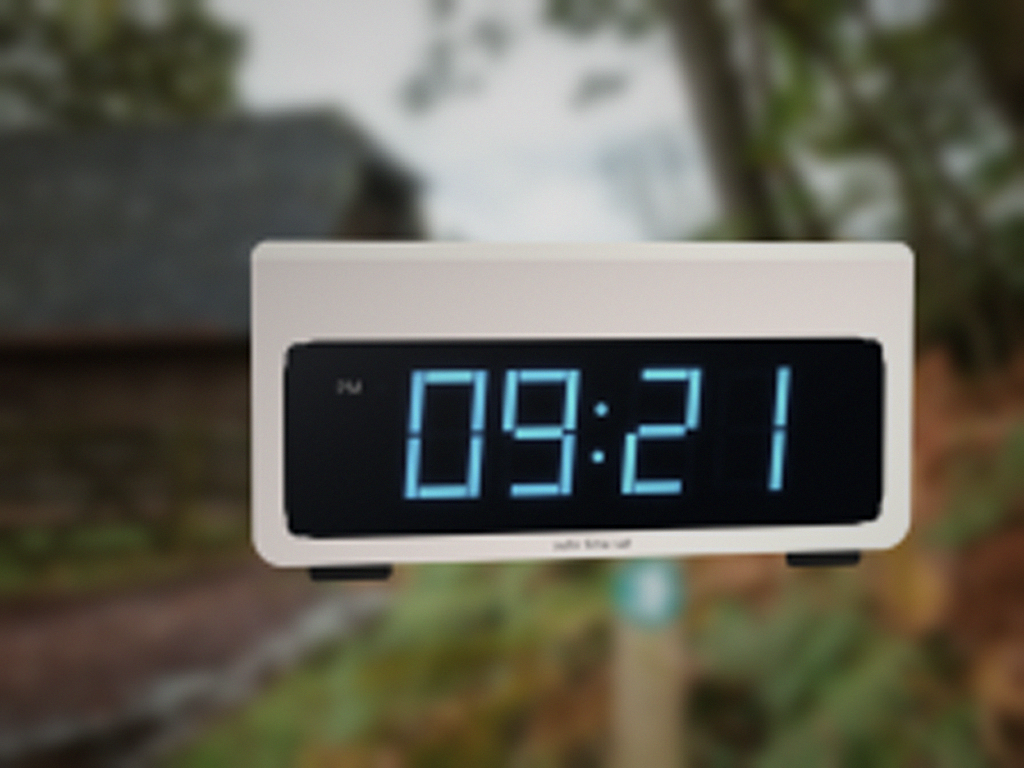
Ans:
9h21
